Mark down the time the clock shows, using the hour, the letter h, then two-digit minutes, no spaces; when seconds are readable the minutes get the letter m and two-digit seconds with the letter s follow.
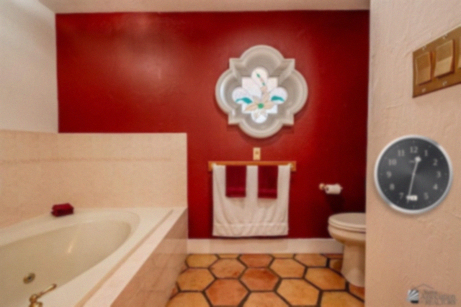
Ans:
12h32
